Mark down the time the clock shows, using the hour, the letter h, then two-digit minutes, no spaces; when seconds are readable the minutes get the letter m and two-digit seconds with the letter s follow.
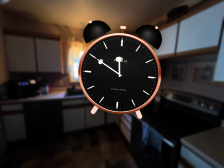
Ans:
11h50
